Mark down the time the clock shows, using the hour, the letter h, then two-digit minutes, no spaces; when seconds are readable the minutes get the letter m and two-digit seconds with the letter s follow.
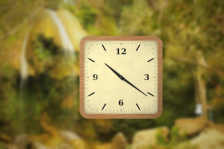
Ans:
10h21
